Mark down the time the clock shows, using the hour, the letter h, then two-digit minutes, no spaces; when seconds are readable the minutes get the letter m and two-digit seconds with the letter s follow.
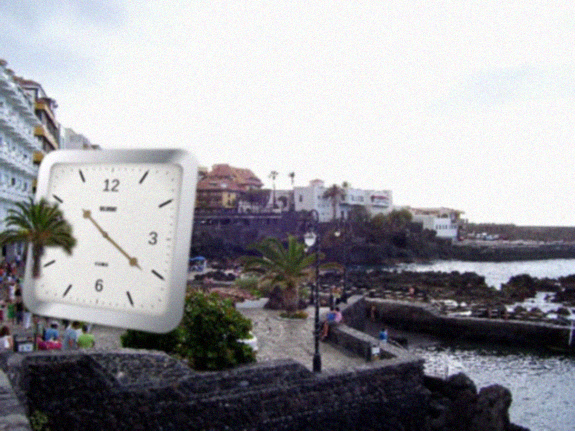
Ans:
10h21
